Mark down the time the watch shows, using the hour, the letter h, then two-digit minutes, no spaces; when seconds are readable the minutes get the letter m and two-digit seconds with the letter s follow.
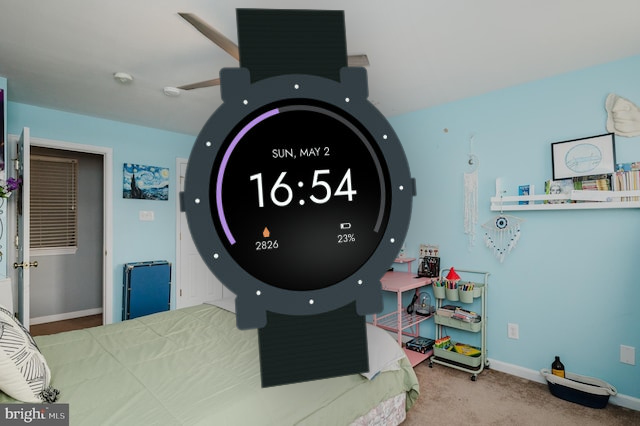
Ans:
16h54
